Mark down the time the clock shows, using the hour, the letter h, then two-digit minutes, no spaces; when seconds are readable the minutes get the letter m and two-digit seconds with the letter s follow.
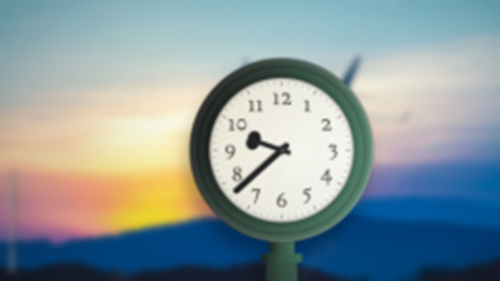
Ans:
9h38
